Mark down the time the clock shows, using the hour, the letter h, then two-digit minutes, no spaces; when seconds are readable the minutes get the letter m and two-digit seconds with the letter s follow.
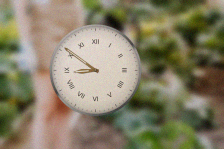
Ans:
8h51
